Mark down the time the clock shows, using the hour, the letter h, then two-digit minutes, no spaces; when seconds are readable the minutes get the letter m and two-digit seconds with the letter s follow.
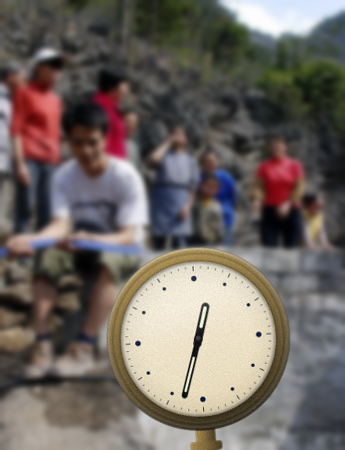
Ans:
12h33
